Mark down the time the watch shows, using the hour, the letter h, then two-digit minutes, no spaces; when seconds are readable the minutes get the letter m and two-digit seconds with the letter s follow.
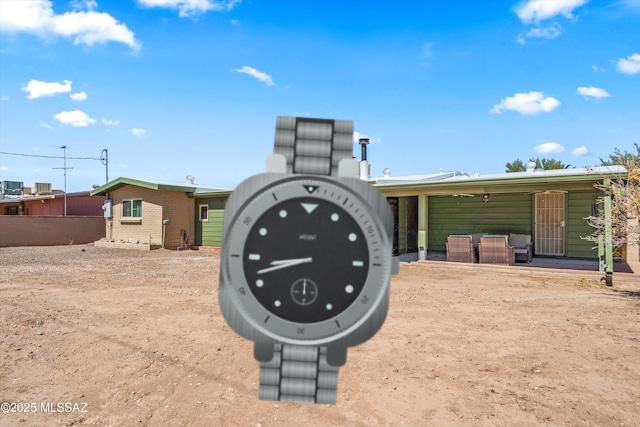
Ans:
8h42
